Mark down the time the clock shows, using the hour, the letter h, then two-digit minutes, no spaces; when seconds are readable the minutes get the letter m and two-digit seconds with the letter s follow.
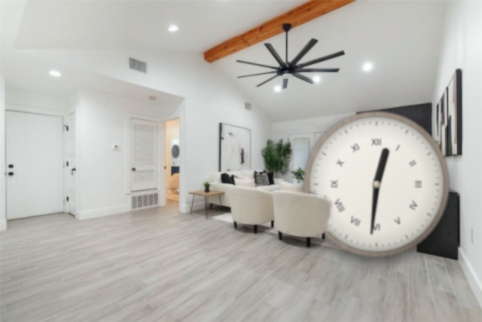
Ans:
12h31
